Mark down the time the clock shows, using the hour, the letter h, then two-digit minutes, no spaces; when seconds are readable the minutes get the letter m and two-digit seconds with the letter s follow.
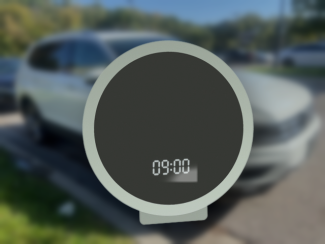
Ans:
9h00
